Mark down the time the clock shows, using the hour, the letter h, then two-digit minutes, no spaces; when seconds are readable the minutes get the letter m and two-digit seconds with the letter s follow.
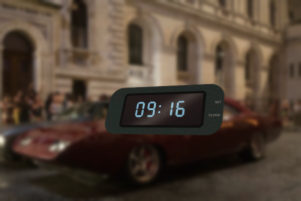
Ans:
9h16
